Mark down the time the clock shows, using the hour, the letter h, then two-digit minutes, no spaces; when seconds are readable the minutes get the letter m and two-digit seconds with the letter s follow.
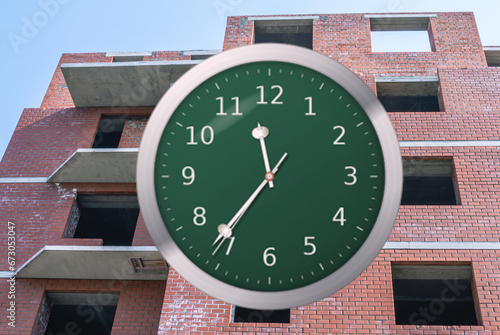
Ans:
11h36m36s
